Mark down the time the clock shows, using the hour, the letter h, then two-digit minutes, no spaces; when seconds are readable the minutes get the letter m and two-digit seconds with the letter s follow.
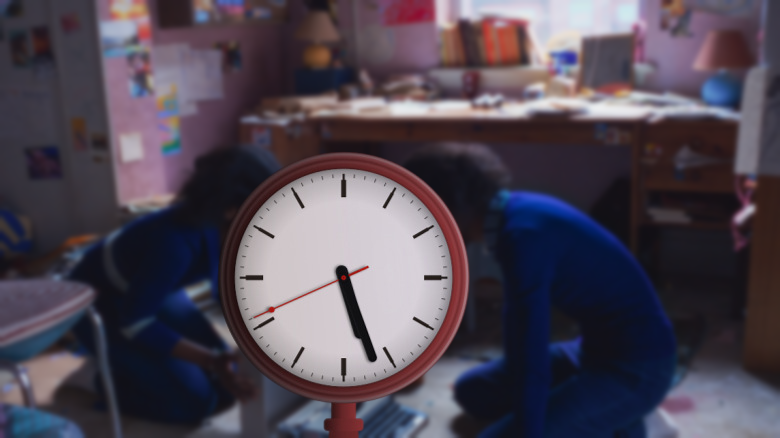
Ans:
5h26m41s
